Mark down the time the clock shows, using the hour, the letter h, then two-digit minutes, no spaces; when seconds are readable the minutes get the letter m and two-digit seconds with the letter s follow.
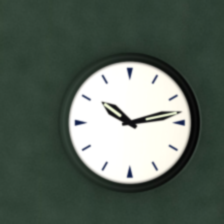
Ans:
10h13
